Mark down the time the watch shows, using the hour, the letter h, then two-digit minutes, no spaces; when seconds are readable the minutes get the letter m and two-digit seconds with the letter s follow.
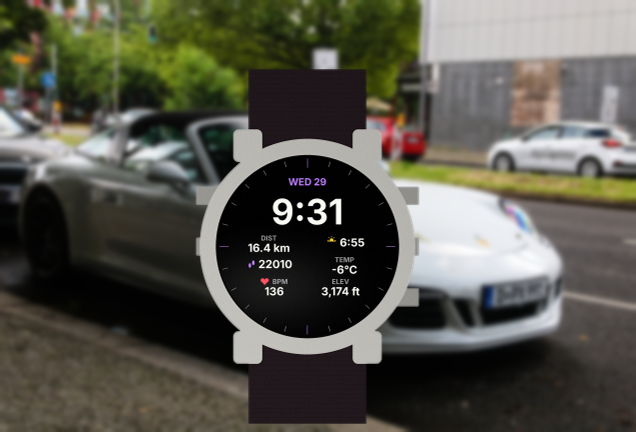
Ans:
9h31
